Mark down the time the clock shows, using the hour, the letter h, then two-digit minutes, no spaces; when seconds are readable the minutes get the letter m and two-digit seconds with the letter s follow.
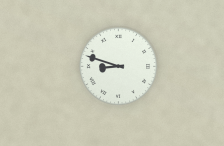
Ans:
8h48
